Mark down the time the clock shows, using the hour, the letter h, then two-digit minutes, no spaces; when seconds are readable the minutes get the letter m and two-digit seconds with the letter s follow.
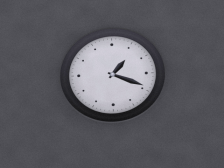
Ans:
1h19
